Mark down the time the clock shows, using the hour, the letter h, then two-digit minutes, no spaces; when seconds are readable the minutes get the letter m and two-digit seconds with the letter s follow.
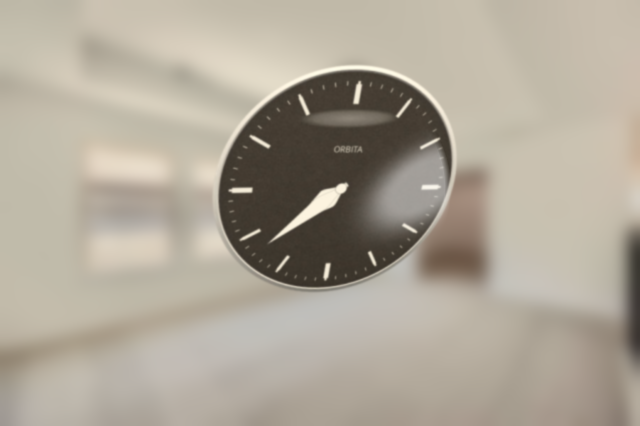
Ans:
7h38
